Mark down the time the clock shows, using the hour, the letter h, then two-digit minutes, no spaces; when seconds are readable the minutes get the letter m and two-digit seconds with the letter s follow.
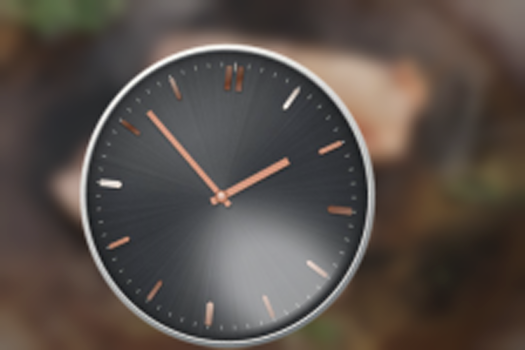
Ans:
1h52
